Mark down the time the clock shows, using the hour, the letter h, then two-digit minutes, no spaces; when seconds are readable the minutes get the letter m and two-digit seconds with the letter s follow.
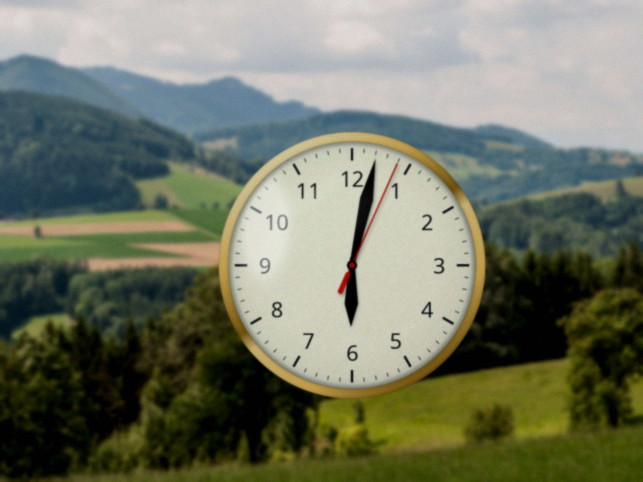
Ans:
6h02m04s
